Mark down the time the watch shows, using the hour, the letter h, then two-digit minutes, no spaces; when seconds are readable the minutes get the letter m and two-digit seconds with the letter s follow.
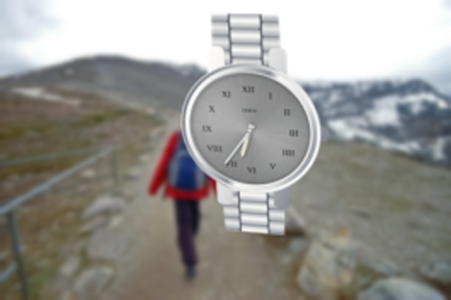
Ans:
6h36
